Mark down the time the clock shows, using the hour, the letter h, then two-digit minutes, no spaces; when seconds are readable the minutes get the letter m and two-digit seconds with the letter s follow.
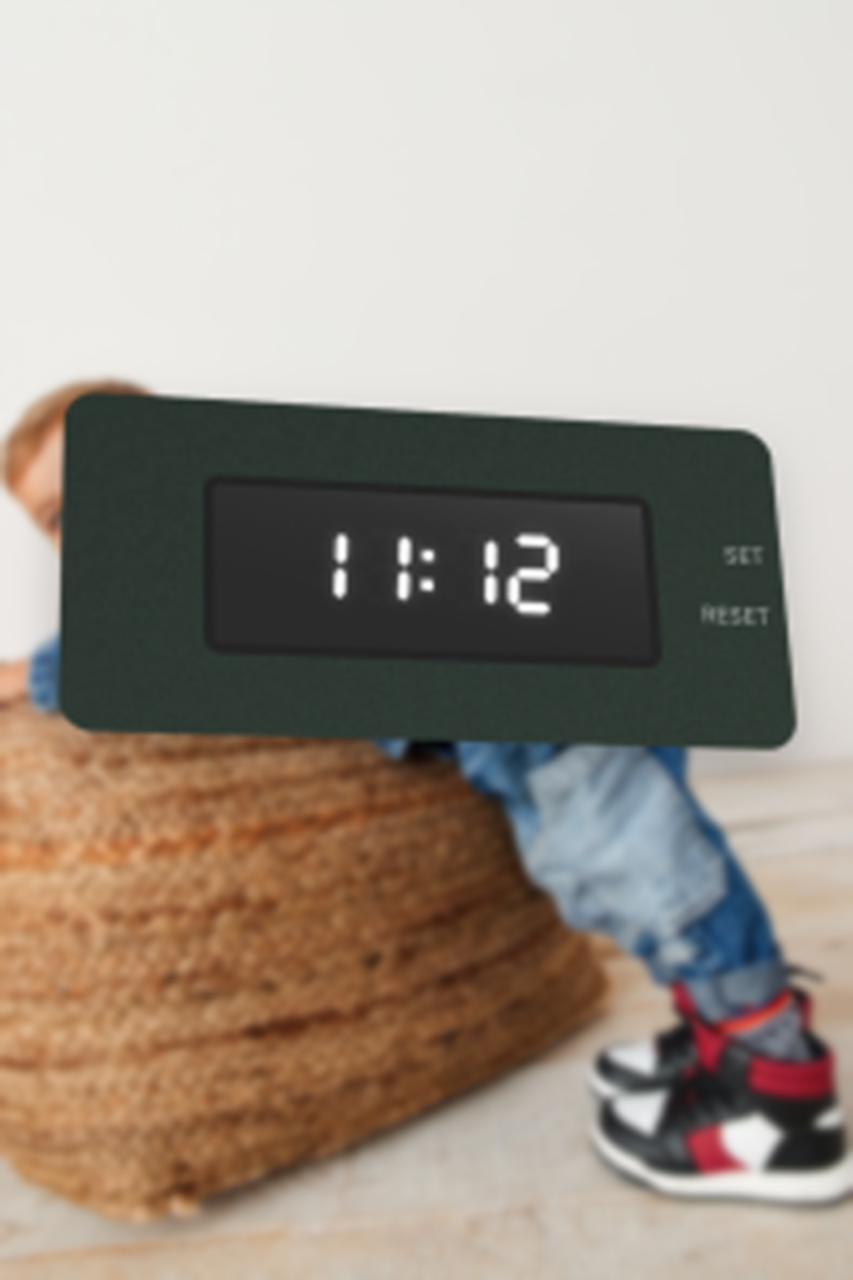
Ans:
11h12
